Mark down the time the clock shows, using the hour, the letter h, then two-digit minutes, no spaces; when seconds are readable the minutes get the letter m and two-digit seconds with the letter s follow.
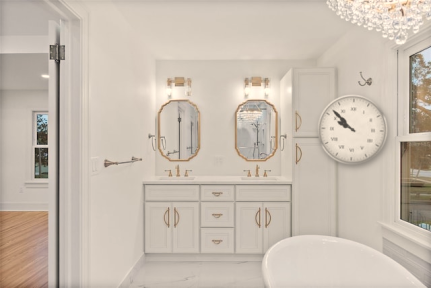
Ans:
9h52
